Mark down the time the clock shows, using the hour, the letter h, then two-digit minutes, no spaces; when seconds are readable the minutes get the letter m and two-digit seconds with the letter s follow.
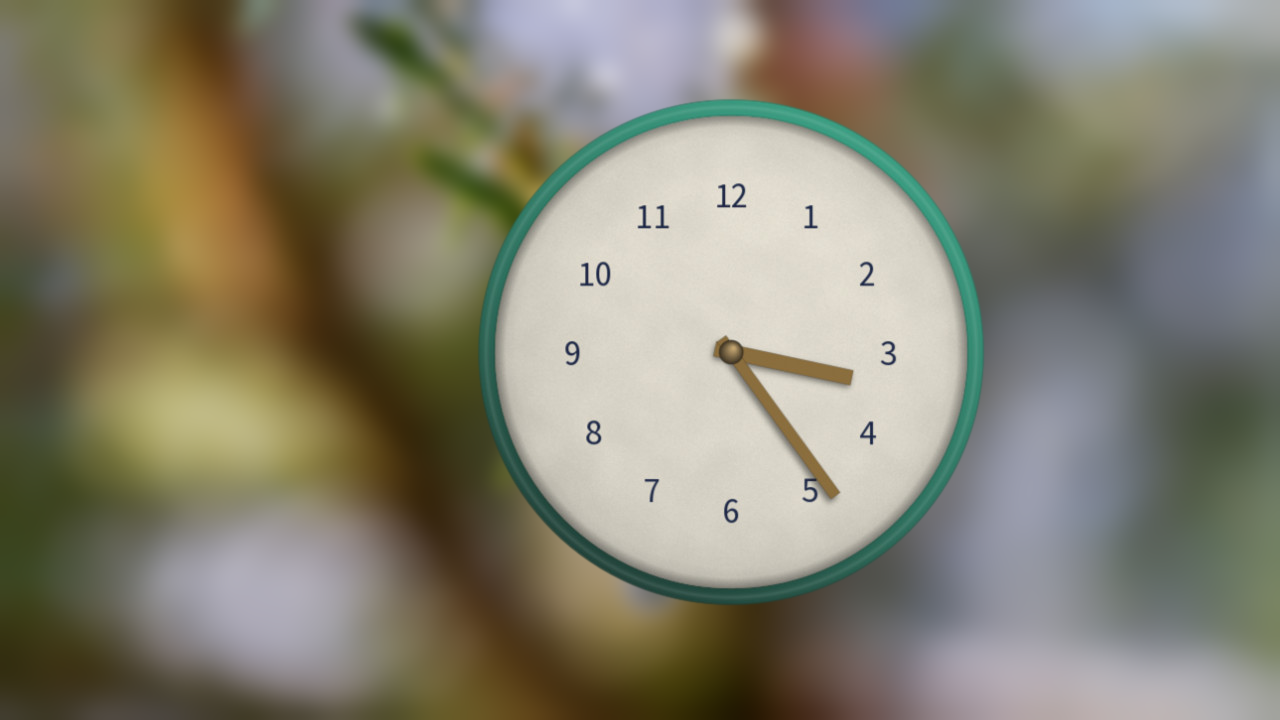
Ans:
3h24
